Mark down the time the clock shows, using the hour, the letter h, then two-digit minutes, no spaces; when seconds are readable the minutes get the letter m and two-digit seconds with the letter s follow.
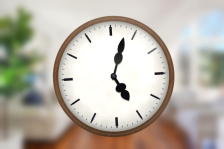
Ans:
5h03
